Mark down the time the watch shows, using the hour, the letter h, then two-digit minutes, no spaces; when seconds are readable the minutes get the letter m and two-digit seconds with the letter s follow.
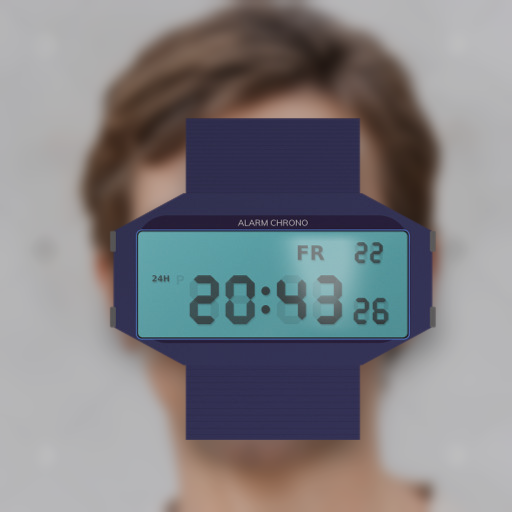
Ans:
20h43m26s
